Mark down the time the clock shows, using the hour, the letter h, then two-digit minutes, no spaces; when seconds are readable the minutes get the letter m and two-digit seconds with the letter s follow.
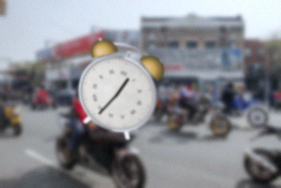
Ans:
12h34
